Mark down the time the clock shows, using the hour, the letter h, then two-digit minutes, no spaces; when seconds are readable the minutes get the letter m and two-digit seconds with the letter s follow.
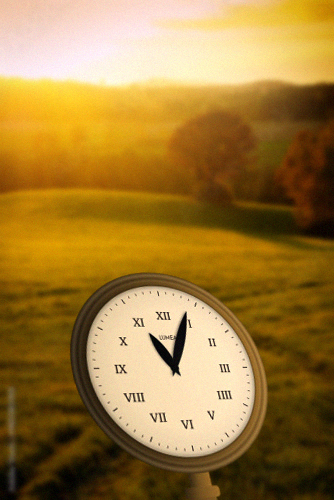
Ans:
11h04
